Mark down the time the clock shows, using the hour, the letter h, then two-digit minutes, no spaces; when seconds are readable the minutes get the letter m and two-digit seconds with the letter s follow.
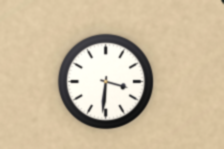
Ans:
3h31
